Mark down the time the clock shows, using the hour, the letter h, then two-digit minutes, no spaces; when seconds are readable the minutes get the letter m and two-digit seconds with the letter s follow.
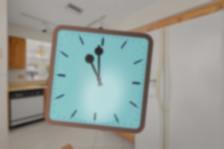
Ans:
10h59
